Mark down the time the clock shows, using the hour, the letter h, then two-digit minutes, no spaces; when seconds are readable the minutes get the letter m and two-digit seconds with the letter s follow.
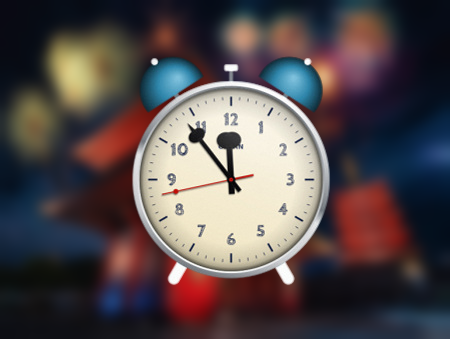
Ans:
11h53m43s
